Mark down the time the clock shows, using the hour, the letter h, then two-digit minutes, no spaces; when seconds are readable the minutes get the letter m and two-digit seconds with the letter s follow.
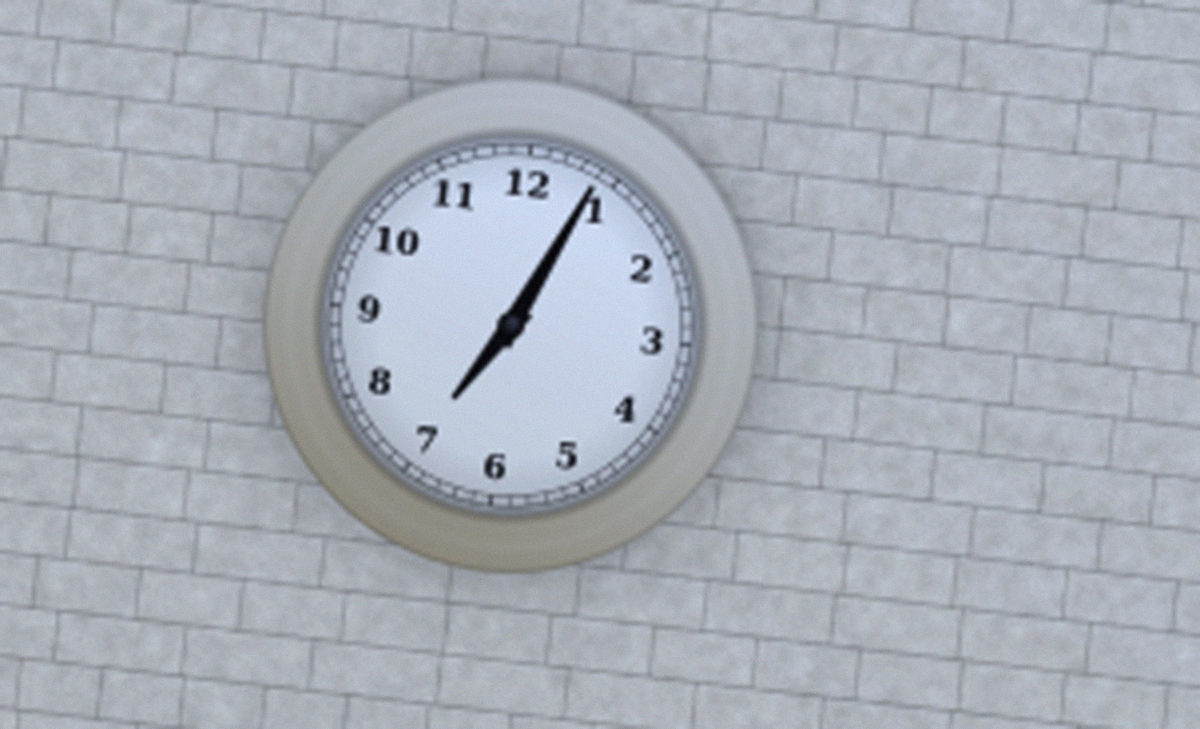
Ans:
7h04
